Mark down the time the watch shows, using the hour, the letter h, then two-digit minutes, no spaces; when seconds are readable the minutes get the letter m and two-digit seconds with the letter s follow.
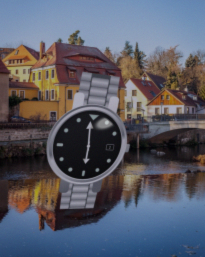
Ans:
5h59
